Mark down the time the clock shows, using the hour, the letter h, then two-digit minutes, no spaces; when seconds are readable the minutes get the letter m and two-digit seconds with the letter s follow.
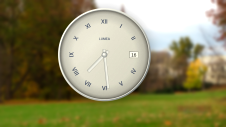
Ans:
7h29
